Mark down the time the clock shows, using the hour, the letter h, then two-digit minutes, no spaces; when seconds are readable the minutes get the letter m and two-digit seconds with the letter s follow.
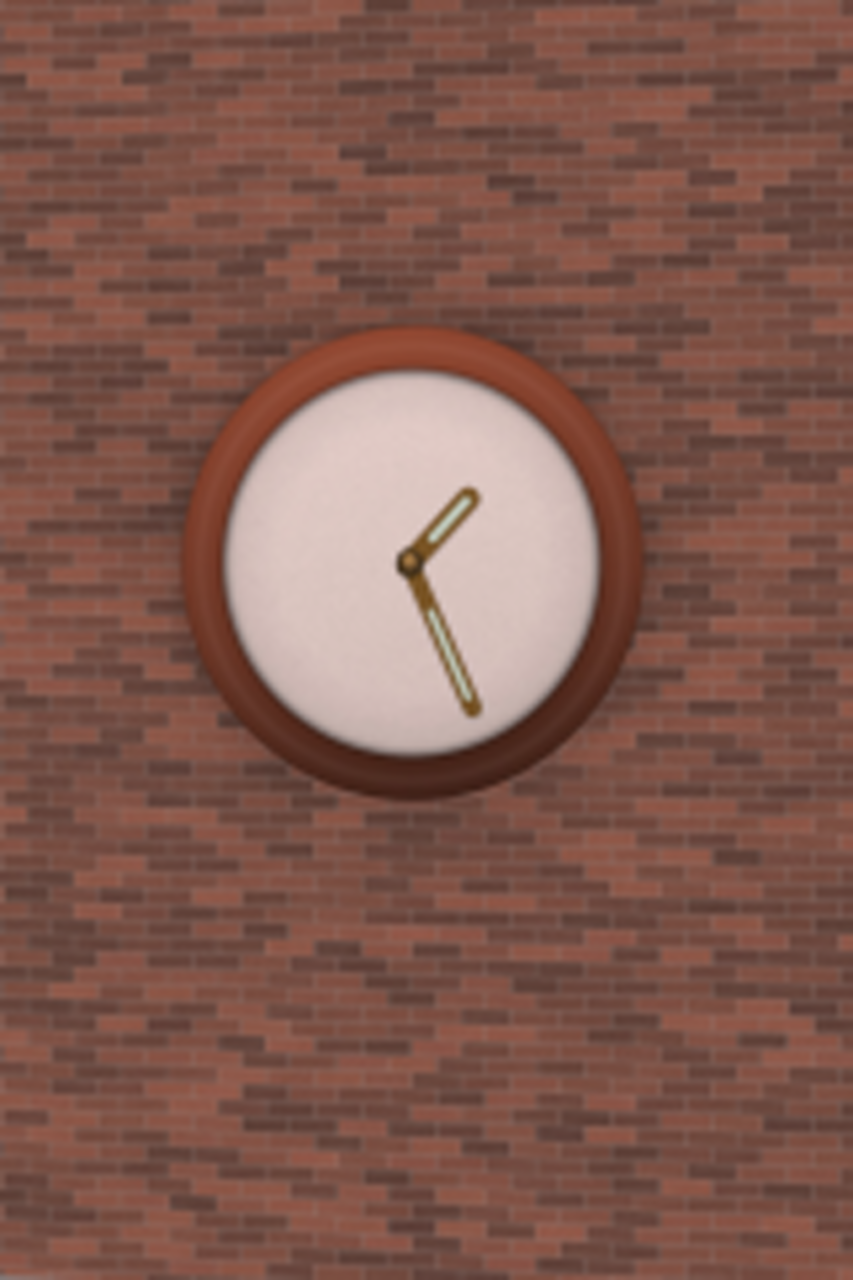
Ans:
1h26
